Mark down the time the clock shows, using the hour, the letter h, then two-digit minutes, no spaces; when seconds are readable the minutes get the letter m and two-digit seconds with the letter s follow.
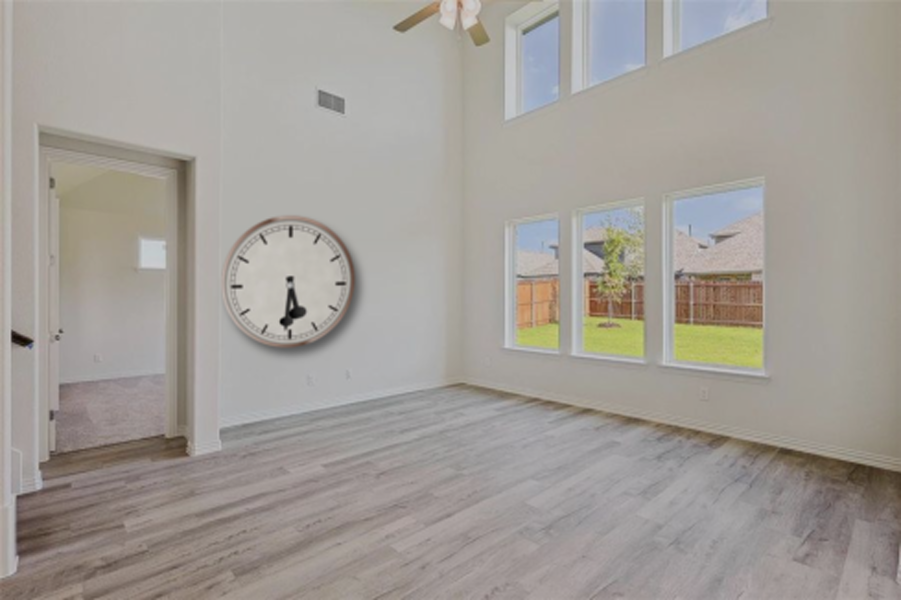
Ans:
5h31
